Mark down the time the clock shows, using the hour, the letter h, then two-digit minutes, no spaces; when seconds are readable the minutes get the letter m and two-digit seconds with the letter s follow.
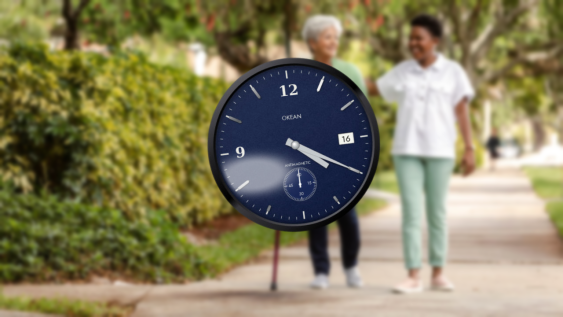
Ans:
4h20
